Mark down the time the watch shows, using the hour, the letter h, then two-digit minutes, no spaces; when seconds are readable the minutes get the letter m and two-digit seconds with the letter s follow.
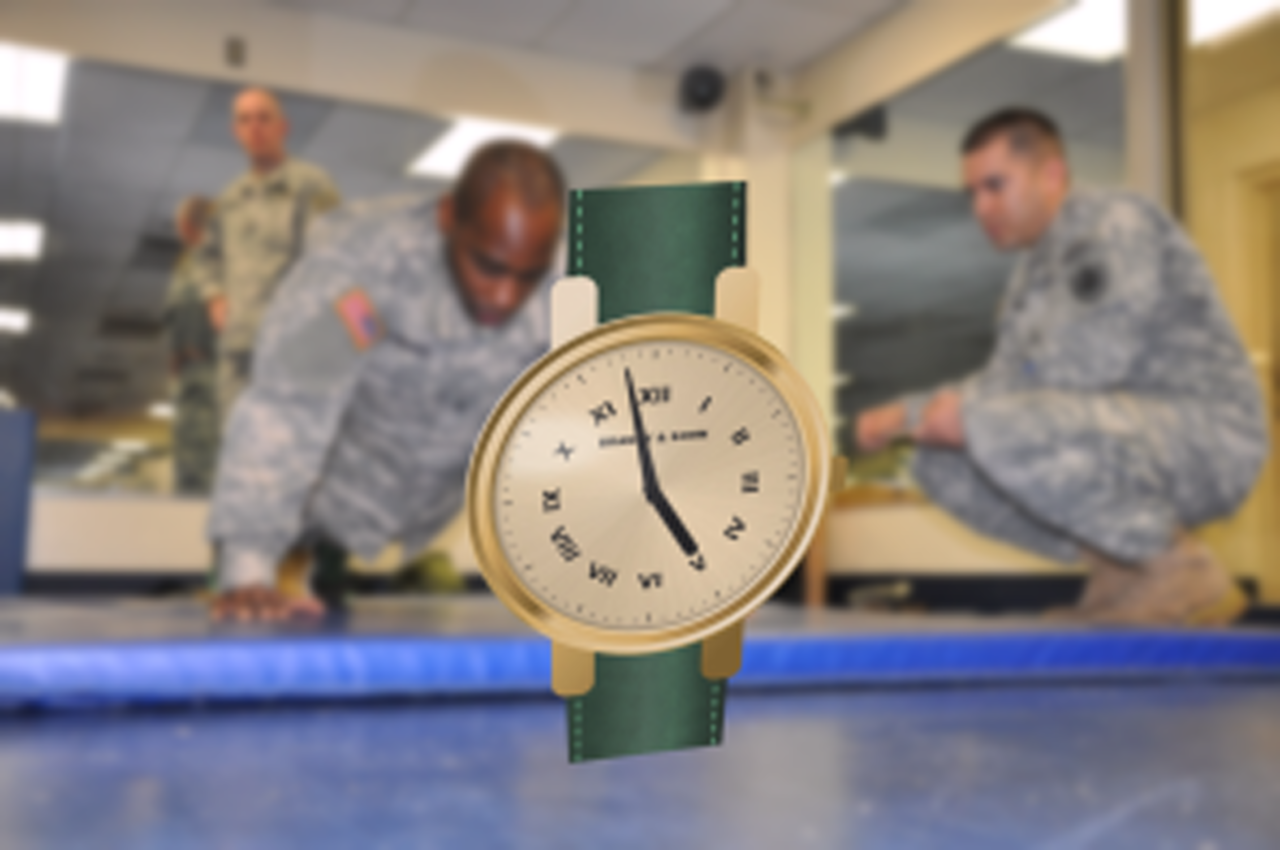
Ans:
4h58
